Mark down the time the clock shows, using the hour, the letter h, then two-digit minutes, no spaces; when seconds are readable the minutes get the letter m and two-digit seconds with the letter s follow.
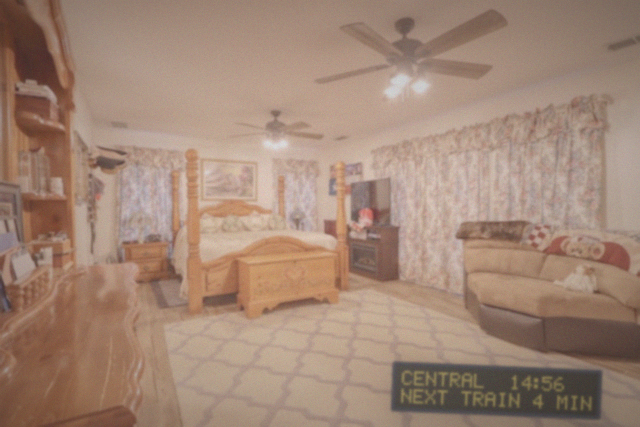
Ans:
14h56
